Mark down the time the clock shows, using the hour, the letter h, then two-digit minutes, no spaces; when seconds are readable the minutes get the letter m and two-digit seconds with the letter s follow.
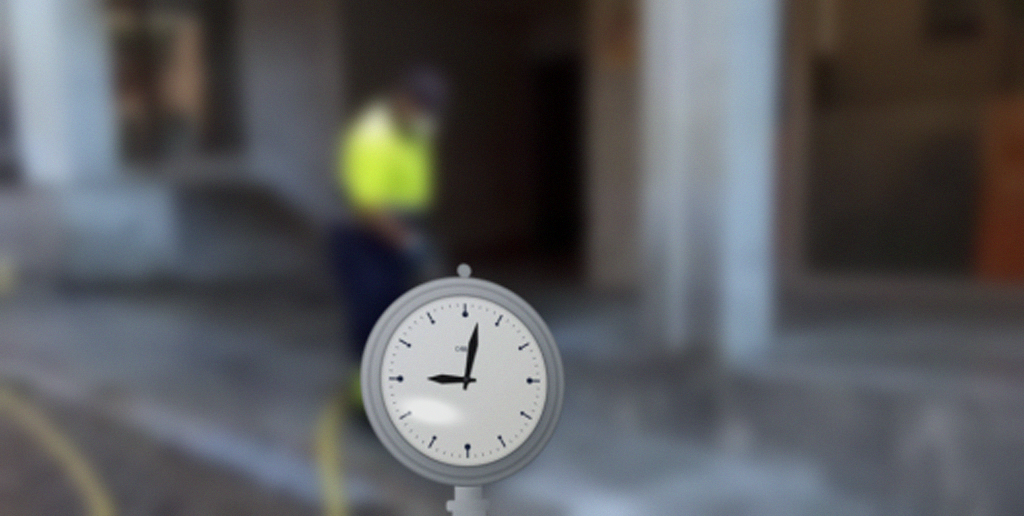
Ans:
9h02
